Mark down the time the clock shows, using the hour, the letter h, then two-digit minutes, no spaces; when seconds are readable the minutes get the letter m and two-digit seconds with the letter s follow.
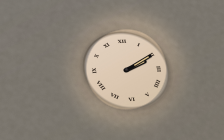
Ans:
2h10
